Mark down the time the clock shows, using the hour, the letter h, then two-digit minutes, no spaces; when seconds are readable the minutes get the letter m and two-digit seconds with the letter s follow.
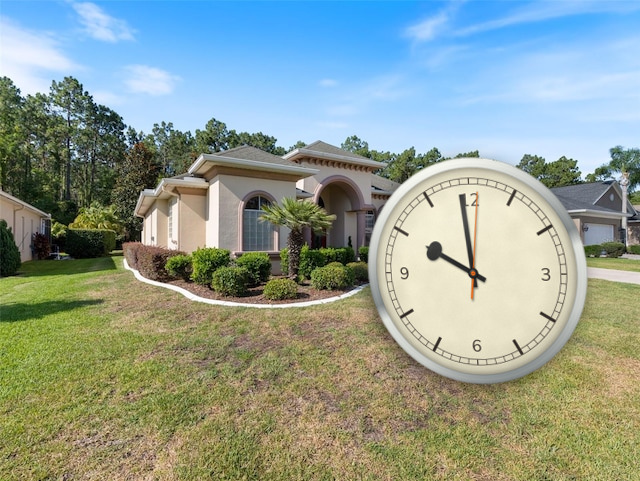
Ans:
9h59m01s
